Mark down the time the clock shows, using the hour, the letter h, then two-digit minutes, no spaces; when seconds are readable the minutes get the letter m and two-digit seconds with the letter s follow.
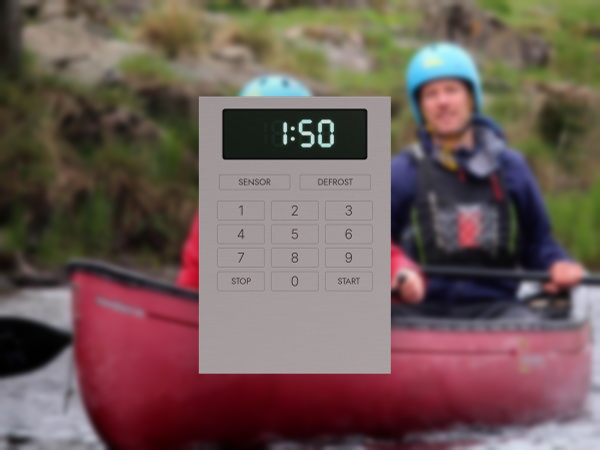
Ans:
1h50
